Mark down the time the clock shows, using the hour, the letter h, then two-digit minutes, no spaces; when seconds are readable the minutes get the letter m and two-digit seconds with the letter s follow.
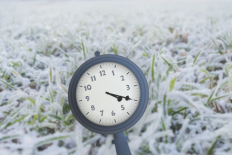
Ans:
4h20
